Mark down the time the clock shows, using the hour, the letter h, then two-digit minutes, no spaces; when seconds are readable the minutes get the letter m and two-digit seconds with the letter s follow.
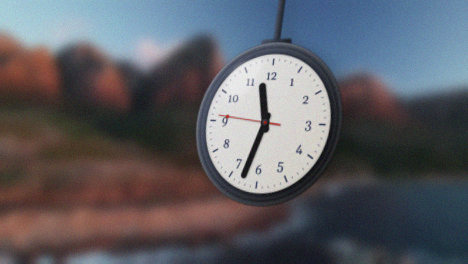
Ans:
11h32m46s
